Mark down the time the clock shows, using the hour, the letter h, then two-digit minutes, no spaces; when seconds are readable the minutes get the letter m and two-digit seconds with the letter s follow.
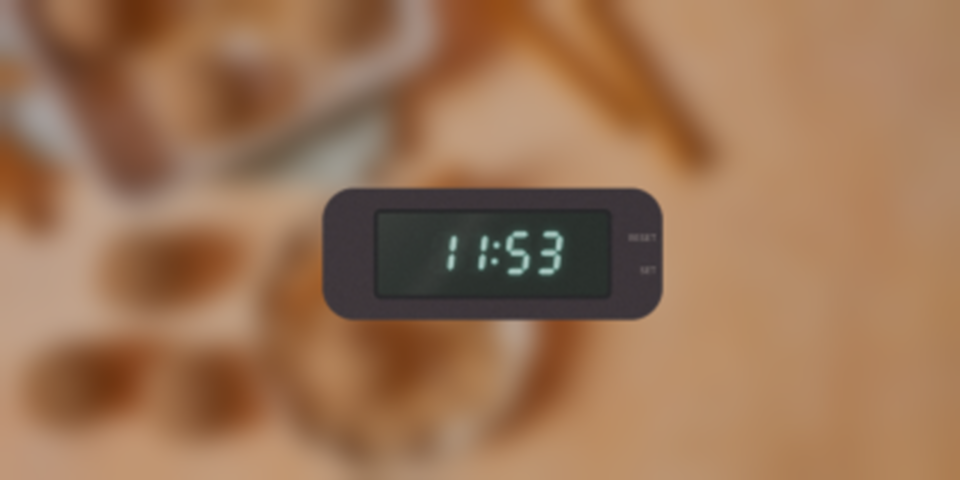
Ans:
11h53
